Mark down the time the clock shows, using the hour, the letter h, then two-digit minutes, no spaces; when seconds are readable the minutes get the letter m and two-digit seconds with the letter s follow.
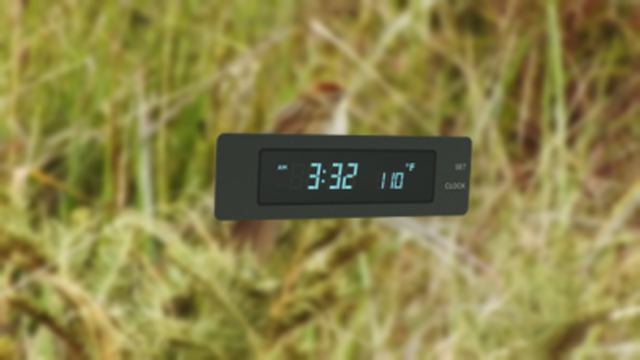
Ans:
3h32
